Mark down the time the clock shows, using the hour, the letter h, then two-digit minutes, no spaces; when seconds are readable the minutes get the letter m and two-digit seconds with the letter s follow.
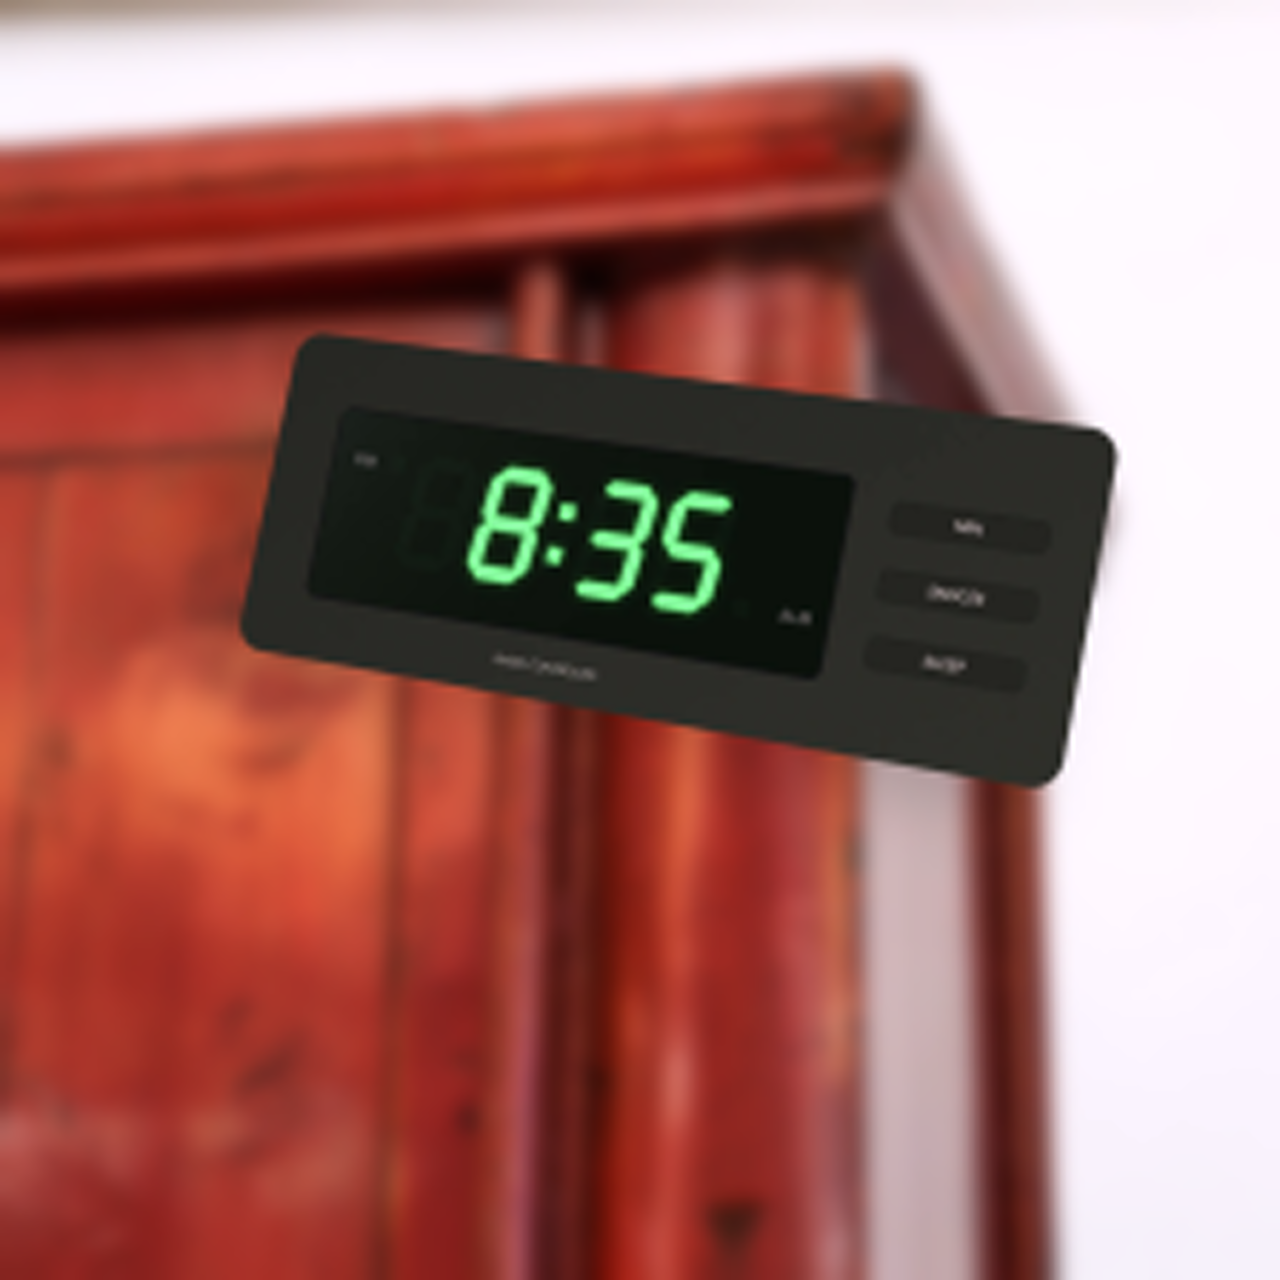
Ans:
8h35
